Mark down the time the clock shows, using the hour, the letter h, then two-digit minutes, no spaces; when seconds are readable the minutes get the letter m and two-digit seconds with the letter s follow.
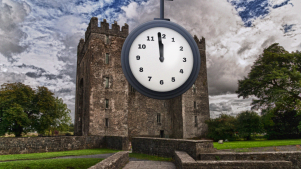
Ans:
11h59
